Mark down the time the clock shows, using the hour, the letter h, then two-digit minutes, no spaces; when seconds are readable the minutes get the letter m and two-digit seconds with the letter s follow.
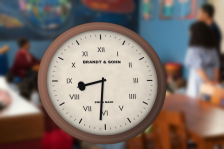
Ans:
8h31
